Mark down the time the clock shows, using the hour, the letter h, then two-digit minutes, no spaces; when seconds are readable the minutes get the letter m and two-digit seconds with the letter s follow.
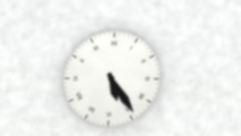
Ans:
5h24
